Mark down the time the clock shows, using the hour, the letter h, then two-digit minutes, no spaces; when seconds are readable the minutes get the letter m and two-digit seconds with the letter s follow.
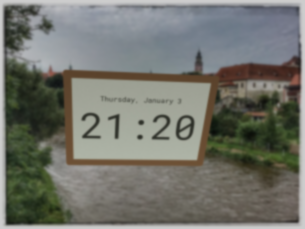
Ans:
21h20
